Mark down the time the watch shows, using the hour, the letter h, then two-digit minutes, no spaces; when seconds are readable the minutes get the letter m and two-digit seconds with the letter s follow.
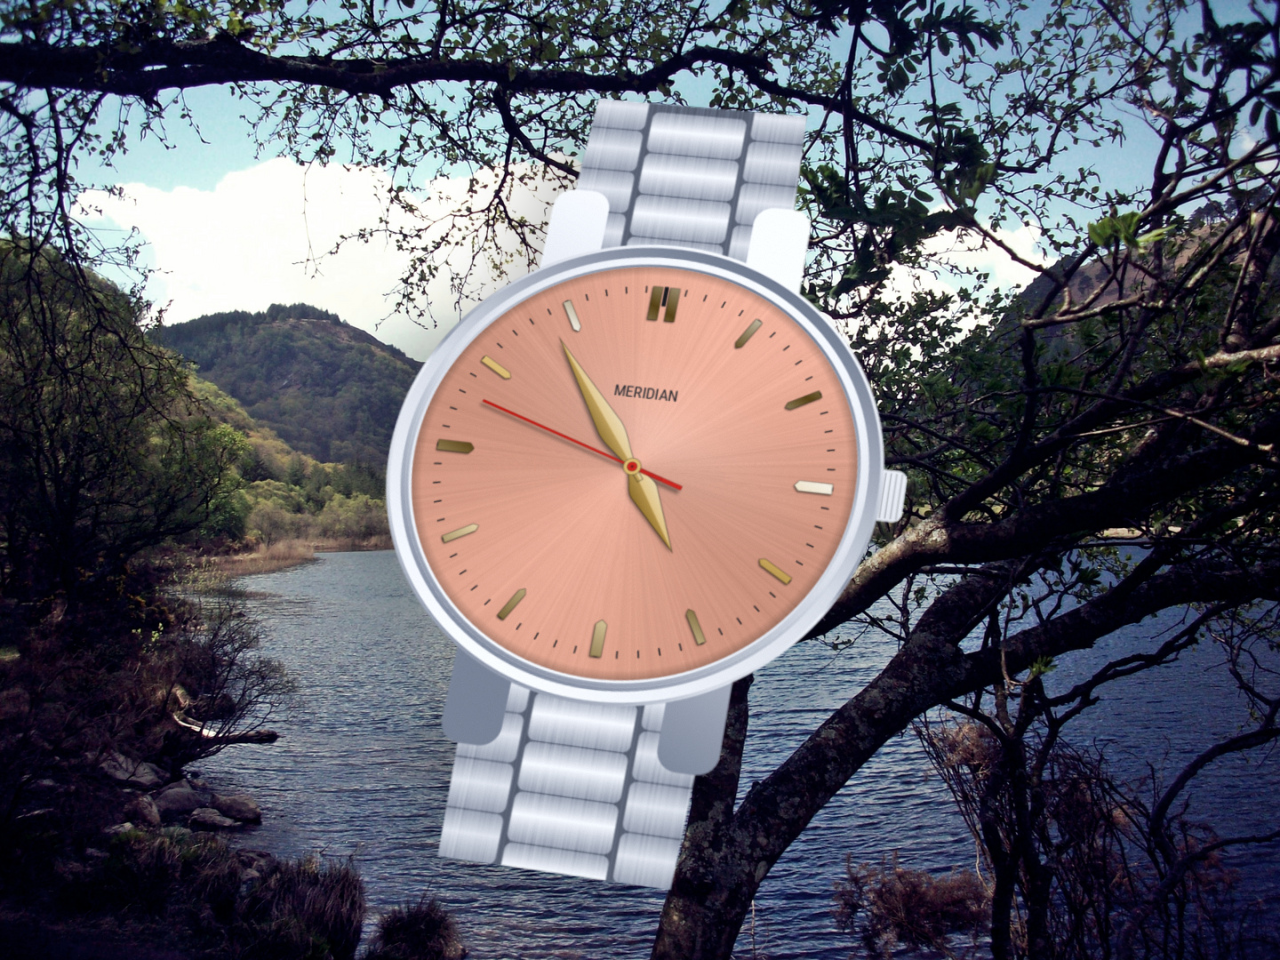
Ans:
4h53m48s
